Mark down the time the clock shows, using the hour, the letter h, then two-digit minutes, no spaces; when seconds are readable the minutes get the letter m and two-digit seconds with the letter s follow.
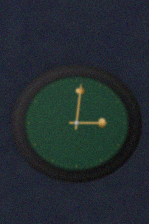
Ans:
3h01
